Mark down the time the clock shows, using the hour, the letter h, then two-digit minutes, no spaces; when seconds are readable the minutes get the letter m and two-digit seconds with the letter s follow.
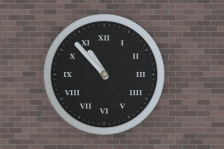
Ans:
10h53
